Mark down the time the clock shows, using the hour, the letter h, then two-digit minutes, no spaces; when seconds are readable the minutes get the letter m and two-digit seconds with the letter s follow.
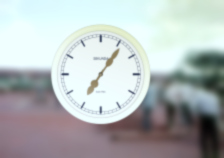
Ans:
7h06
